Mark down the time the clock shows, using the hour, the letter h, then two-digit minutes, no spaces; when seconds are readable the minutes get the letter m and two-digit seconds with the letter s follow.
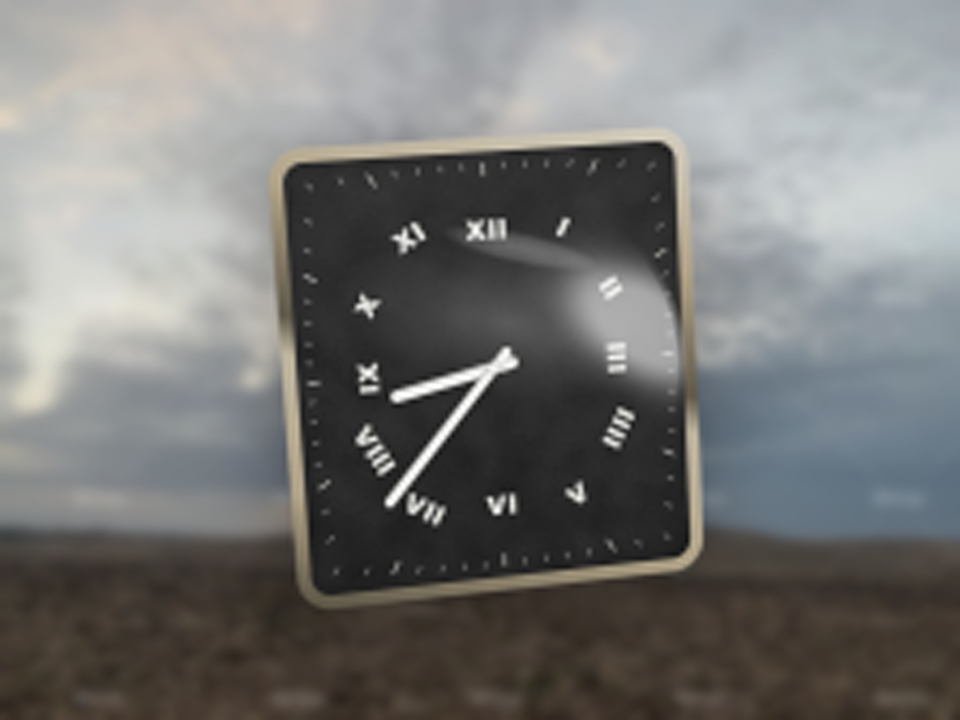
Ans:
8h37
